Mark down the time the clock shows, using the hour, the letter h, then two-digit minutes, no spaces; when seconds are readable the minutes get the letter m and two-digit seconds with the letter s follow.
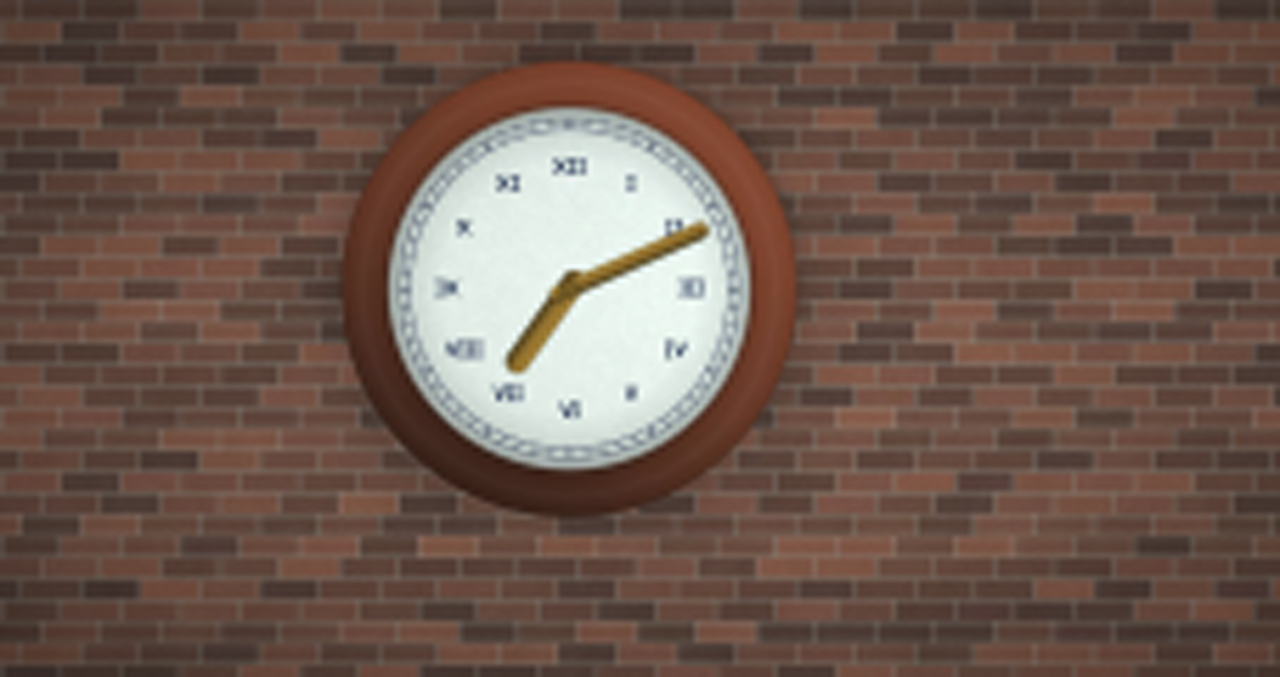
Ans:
7h11
